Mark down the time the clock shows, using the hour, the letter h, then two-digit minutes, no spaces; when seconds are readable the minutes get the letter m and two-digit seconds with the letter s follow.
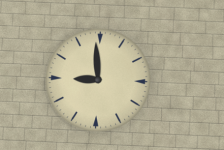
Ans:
8h59
